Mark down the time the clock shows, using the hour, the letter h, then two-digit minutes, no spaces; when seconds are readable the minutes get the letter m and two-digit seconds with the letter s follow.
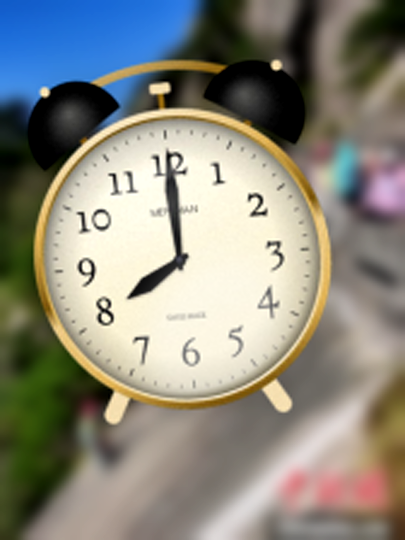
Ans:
8h00
